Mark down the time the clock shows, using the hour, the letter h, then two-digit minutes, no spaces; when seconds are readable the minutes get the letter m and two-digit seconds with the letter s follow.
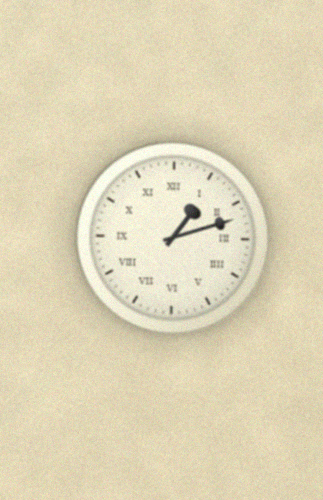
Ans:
1h12
